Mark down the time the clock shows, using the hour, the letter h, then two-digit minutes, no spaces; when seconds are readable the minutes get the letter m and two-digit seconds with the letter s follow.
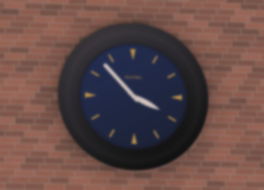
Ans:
3h53
